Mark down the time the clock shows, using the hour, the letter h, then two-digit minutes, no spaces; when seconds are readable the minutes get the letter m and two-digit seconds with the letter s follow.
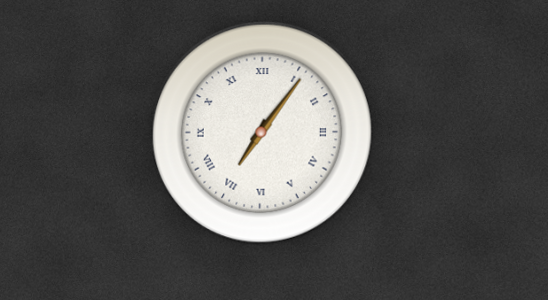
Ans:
7h06
